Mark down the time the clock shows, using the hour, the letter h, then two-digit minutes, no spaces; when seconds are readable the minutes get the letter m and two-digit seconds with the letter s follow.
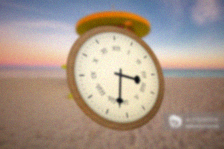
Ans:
3h32
